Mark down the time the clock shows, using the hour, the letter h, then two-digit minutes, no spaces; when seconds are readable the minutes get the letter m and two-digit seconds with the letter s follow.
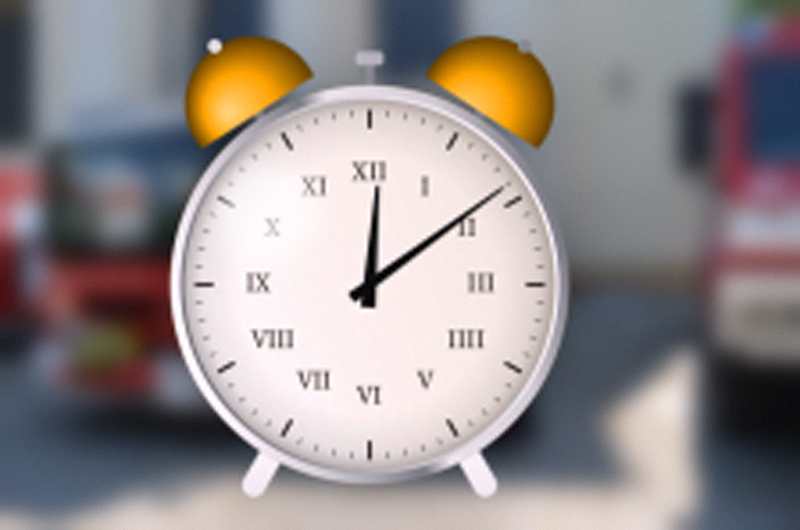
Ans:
12h09
